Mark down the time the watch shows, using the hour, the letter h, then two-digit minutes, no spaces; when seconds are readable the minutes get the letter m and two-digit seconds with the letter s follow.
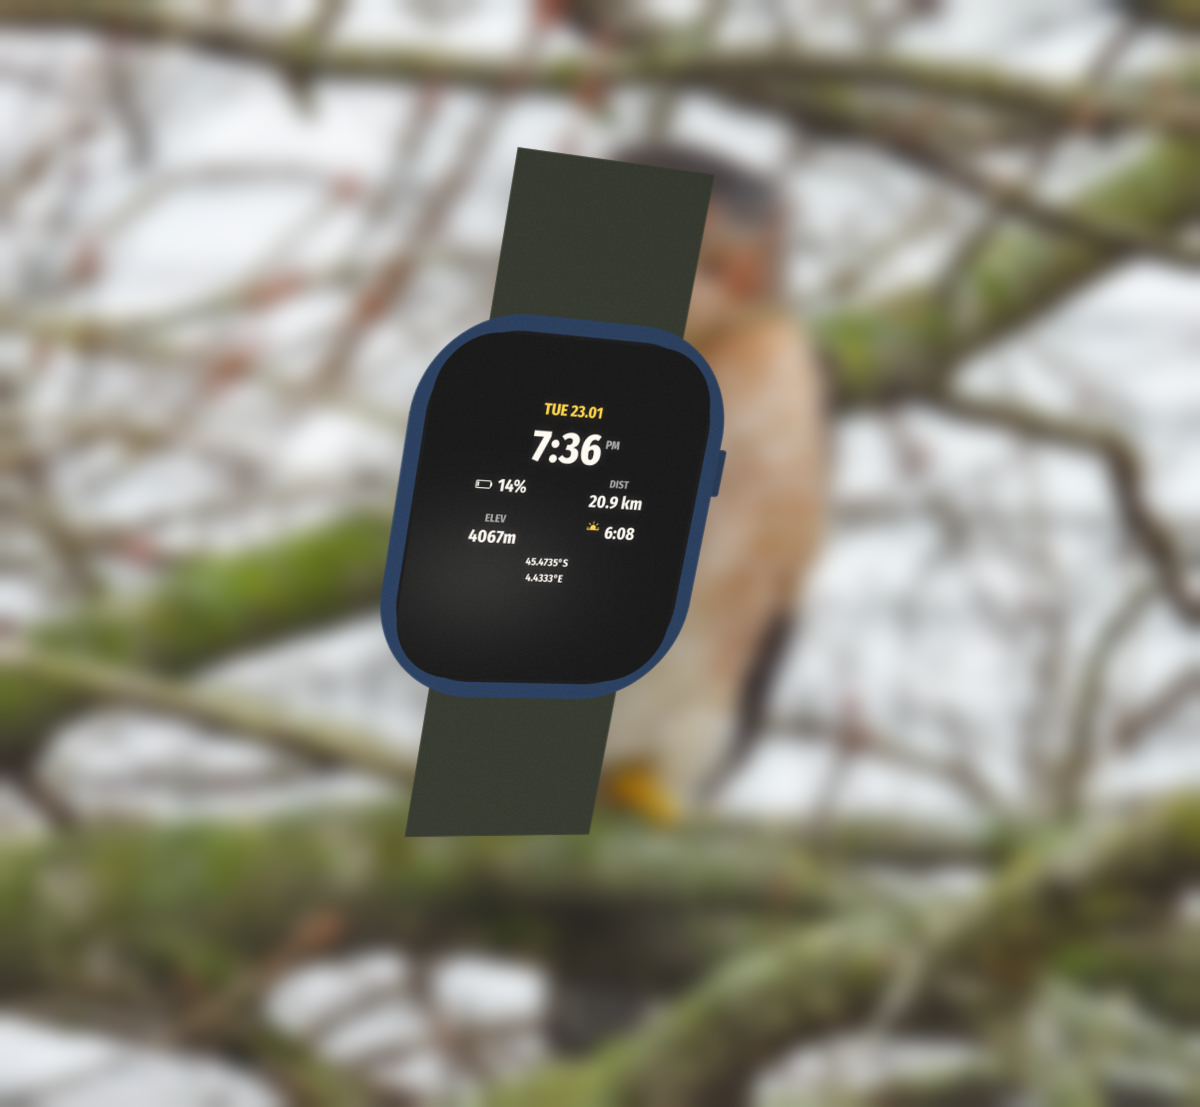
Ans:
7h36
